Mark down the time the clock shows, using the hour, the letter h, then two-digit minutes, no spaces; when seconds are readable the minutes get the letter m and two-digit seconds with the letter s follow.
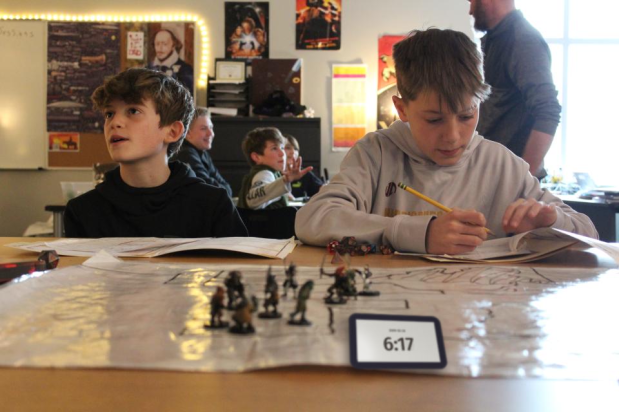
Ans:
6h17
